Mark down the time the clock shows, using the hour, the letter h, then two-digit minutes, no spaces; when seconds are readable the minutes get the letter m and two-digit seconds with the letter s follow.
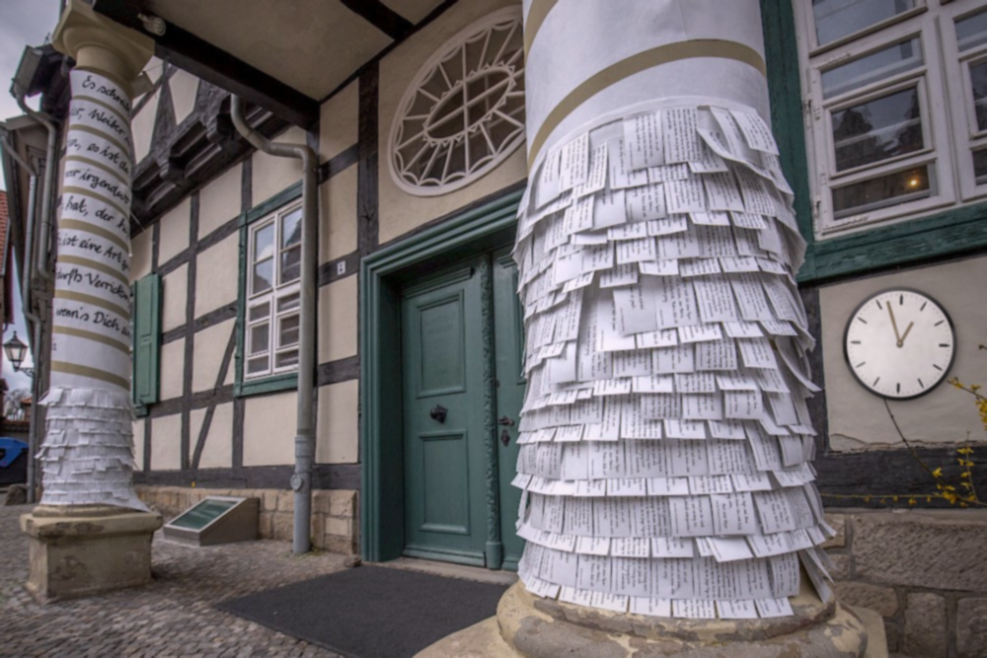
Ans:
12h57
